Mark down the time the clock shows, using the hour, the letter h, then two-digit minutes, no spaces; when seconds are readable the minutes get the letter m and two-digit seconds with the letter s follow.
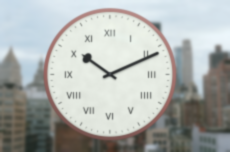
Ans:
10h11
